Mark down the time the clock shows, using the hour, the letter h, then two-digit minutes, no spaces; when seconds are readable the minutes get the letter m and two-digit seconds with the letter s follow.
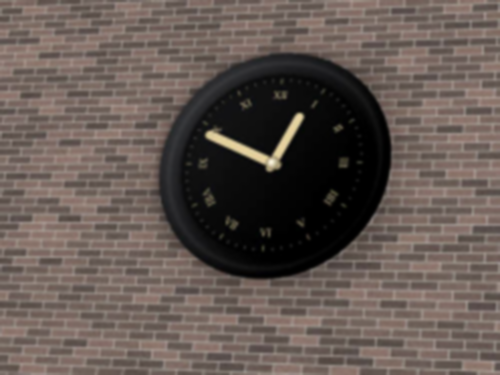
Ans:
12h49
